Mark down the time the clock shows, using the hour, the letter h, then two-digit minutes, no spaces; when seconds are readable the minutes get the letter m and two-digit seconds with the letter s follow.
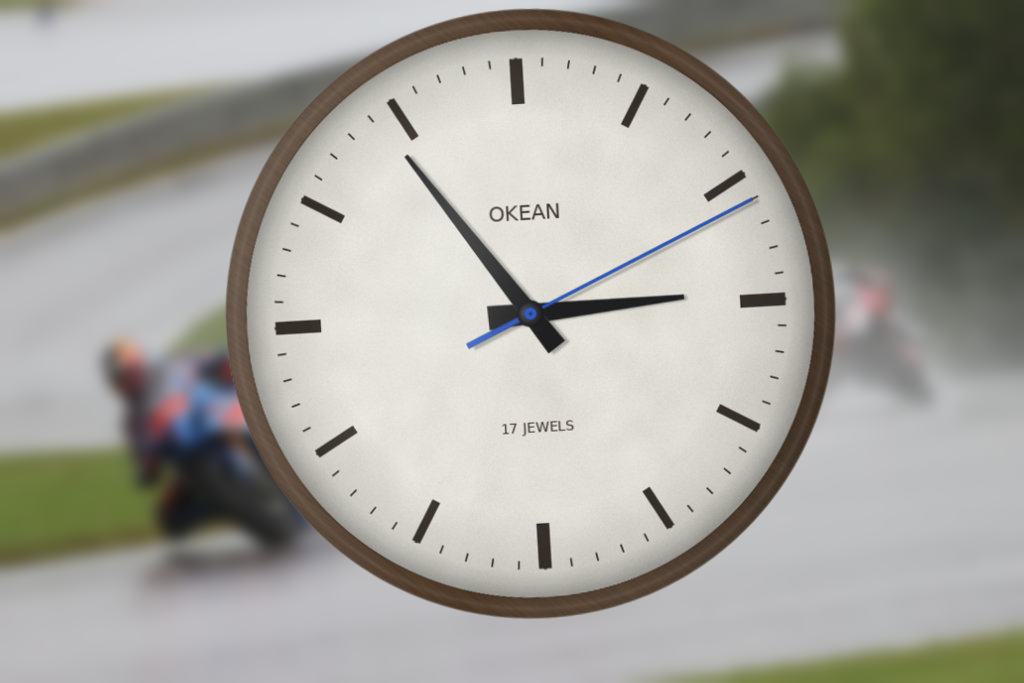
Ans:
2h54m11s
